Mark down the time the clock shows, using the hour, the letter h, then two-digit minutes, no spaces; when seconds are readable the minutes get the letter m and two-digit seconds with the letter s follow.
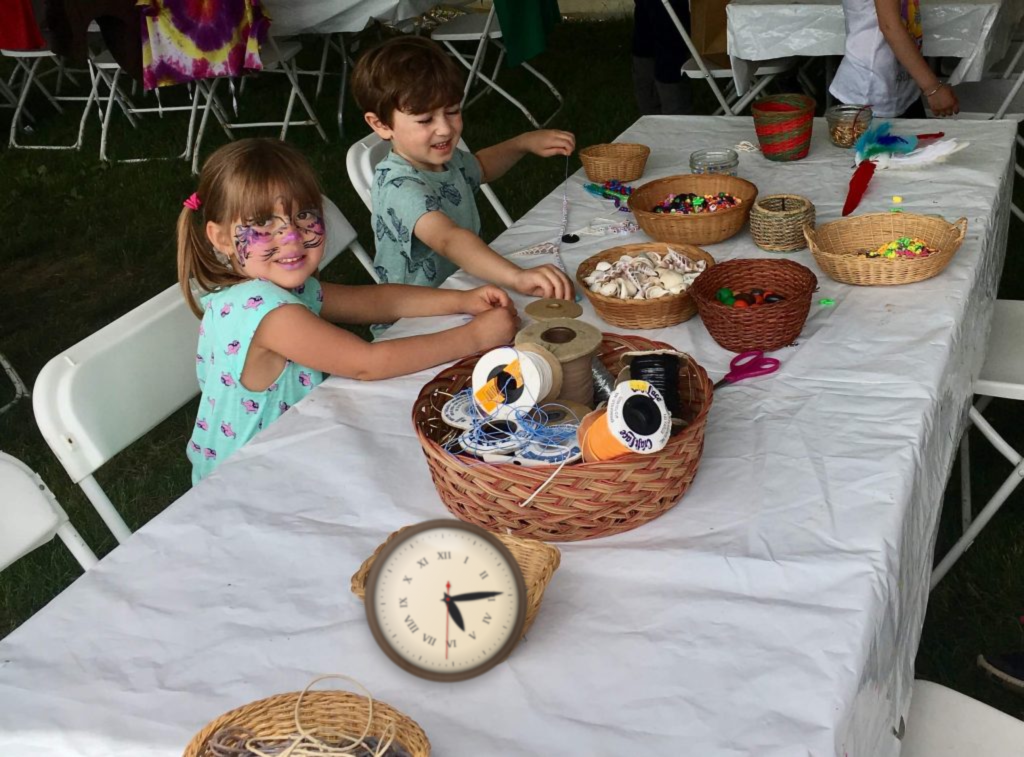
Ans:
5h14m31s
